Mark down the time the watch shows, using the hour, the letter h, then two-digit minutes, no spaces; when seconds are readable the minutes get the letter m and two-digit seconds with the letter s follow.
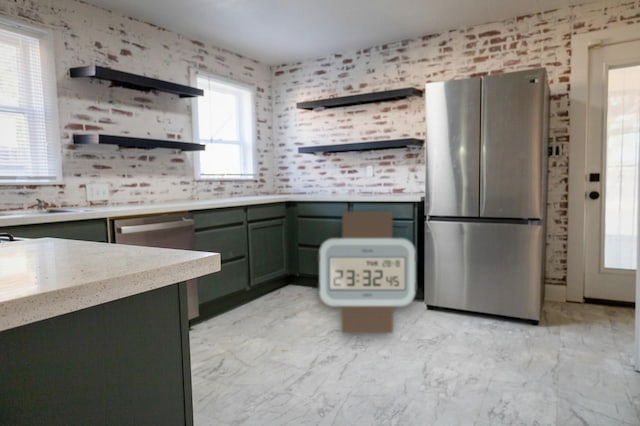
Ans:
23h32
